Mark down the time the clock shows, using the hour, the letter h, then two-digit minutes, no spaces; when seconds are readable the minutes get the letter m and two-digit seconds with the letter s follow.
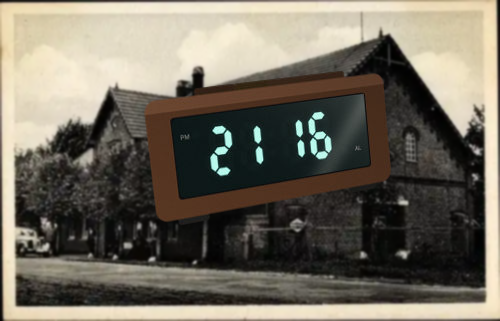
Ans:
21h16
